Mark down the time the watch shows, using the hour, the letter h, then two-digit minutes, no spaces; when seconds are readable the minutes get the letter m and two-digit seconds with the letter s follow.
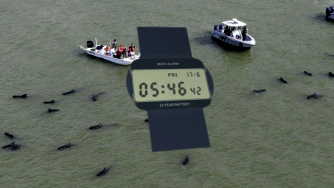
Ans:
5h46m42s
